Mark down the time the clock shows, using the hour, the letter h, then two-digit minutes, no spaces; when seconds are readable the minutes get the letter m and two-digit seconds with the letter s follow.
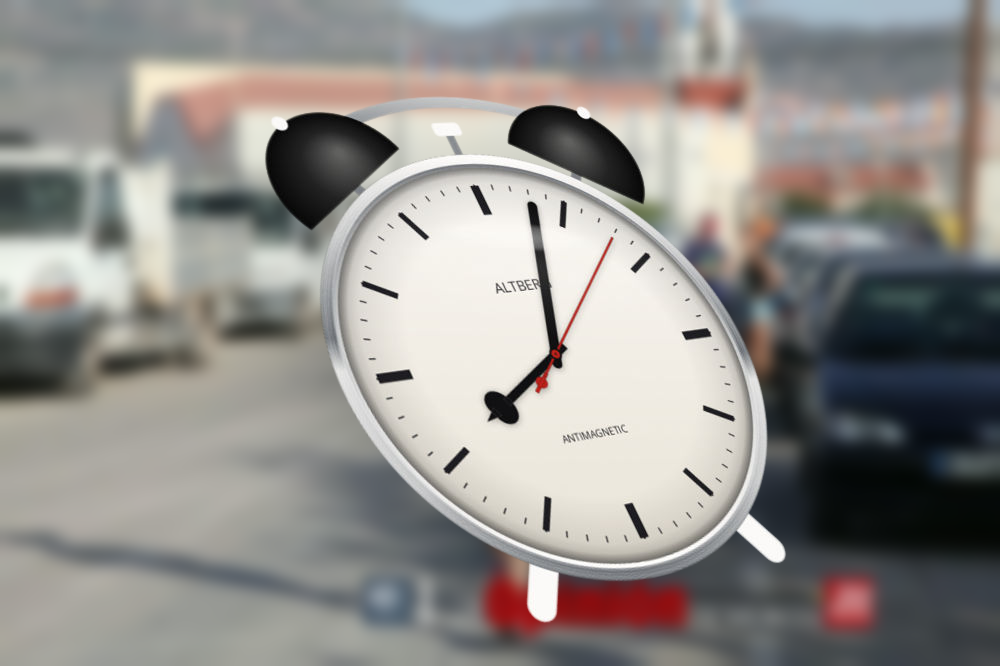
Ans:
8h03m08s
